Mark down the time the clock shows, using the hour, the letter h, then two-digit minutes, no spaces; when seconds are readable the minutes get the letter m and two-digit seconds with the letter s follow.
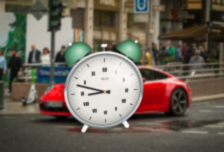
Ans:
8h48
